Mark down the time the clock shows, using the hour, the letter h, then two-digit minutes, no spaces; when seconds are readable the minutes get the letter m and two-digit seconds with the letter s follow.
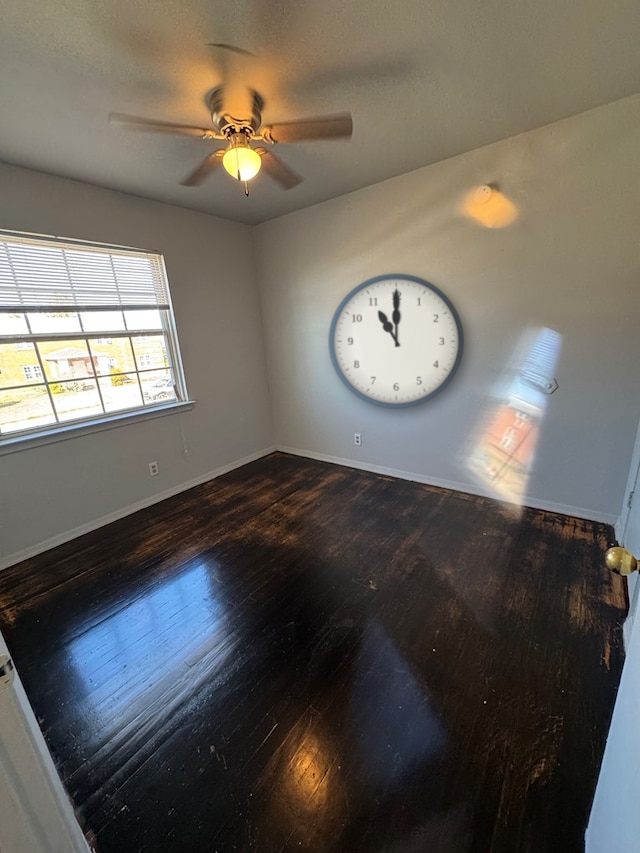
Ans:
11h00
